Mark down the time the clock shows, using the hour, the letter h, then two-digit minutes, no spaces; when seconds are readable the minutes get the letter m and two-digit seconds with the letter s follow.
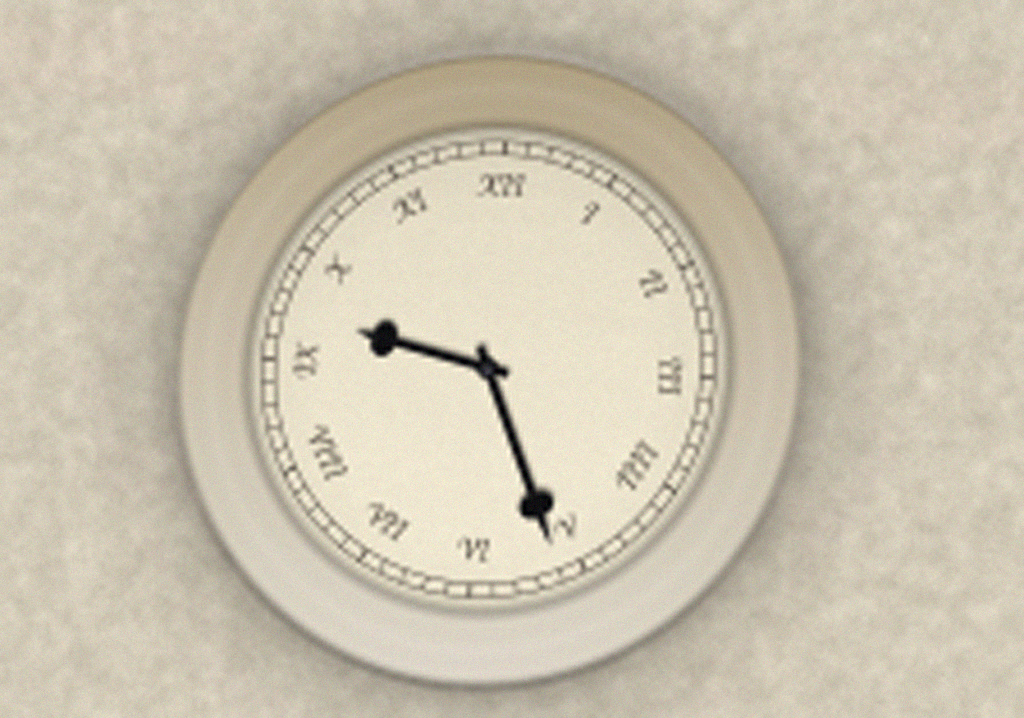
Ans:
9h26
